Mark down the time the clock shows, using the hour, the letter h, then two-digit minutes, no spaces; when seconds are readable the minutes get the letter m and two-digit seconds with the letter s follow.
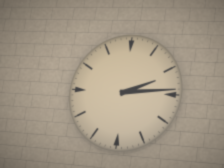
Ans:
2h14
